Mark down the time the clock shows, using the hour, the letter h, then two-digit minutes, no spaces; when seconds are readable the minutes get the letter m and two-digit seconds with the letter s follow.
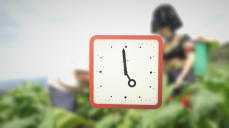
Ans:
4h59
